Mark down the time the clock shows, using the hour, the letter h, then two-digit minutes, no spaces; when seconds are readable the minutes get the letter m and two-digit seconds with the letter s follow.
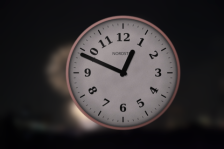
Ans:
12h49
